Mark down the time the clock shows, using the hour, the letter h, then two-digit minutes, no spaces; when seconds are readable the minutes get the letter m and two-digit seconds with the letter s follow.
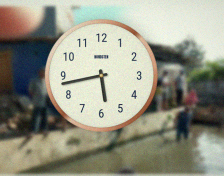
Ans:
5h43
